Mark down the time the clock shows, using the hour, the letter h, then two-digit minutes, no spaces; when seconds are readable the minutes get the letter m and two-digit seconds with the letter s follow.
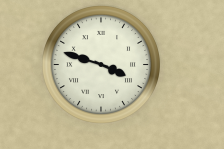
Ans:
3h48
